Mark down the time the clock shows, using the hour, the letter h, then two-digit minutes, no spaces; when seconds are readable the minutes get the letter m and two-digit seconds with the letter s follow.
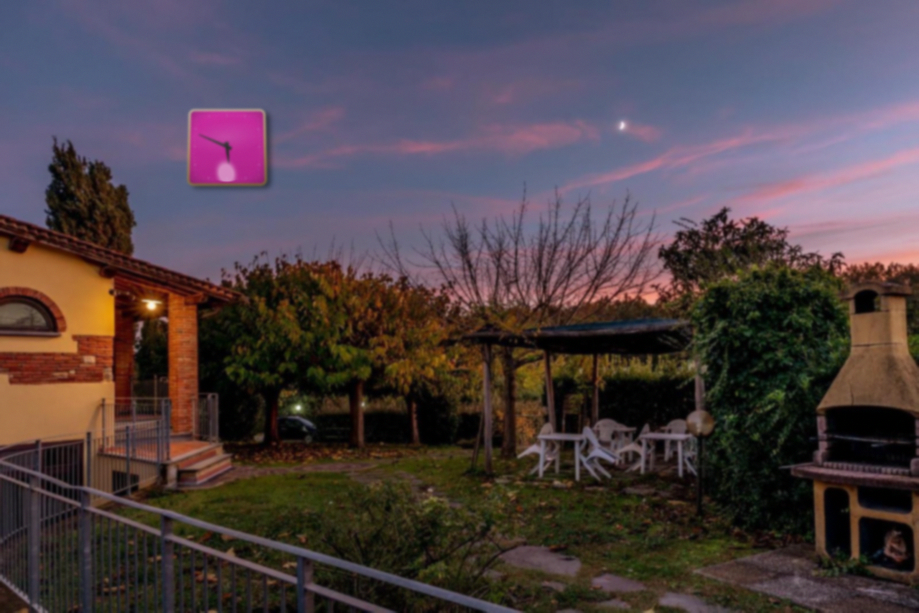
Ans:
5h49
